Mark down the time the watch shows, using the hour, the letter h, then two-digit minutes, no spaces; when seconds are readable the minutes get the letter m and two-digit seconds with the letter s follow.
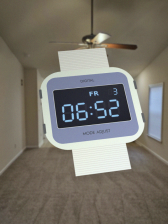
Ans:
6h52
